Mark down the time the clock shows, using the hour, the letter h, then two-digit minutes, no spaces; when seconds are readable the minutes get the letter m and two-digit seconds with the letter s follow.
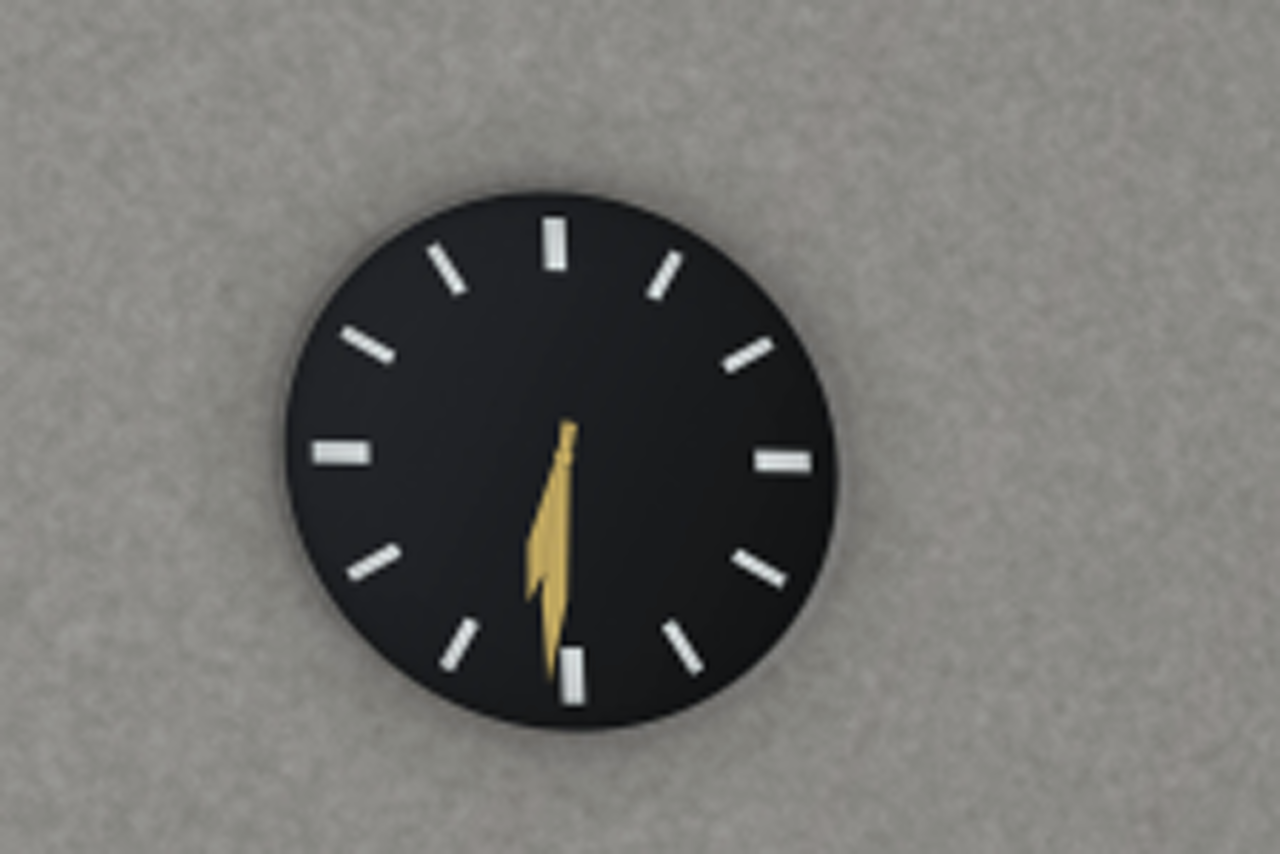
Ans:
6h31
